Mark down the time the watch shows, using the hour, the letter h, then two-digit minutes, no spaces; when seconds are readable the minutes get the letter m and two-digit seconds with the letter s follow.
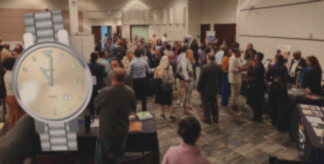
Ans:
11h01
